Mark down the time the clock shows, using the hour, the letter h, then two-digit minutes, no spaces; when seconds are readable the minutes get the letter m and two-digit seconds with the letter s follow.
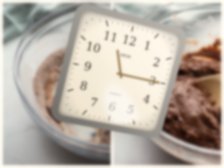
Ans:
11h15
